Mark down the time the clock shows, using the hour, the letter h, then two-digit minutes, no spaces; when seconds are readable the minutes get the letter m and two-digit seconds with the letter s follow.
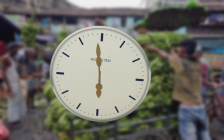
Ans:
5h59
